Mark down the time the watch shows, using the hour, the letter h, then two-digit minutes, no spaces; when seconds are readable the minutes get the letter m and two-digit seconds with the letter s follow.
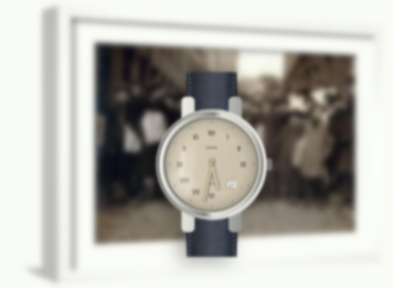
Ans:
5h32
